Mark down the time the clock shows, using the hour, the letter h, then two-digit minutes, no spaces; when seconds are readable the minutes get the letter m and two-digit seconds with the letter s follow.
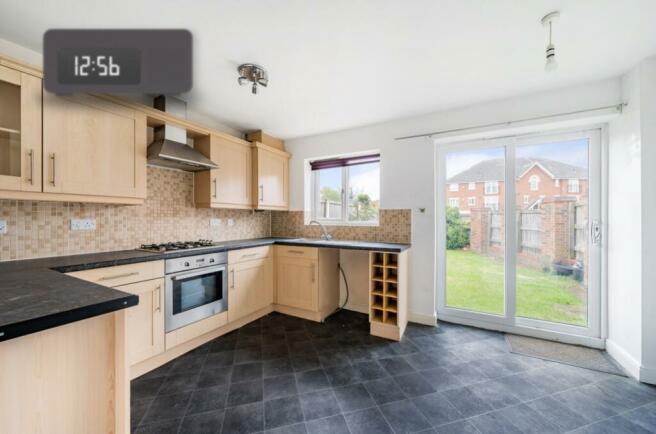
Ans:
12h56
